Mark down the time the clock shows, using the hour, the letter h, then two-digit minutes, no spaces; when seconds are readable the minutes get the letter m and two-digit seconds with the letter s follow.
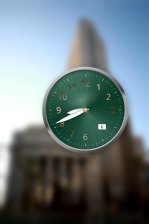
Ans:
8h41
